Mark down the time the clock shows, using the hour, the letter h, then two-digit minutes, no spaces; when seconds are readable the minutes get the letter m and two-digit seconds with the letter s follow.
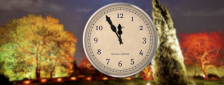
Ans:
11h55
